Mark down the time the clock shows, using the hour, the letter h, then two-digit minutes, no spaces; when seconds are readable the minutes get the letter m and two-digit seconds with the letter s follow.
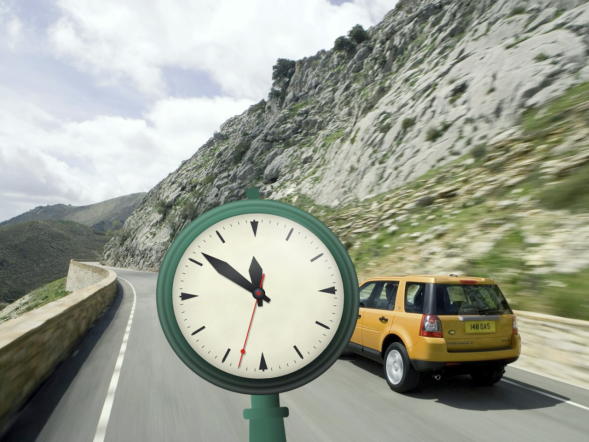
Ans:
11h51m33s
